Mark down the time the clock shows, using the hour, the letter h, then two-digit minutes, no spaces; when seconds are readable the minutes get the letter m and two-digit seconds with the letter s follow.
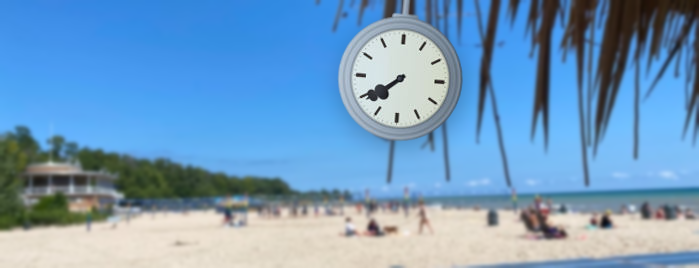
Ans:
7h39
